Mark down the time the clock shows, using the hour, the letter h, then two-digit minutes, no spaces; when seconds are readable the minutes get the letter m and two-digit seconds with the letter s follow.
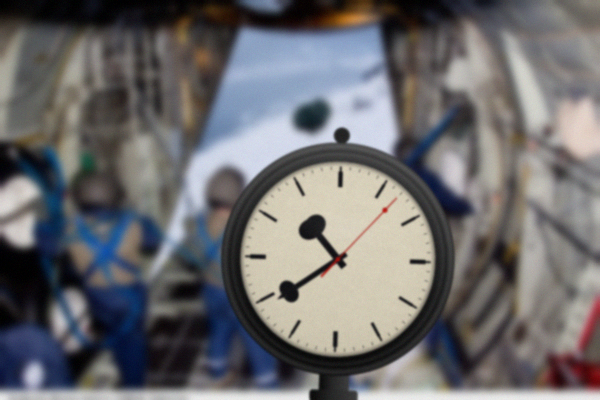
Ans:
10h39m07s
